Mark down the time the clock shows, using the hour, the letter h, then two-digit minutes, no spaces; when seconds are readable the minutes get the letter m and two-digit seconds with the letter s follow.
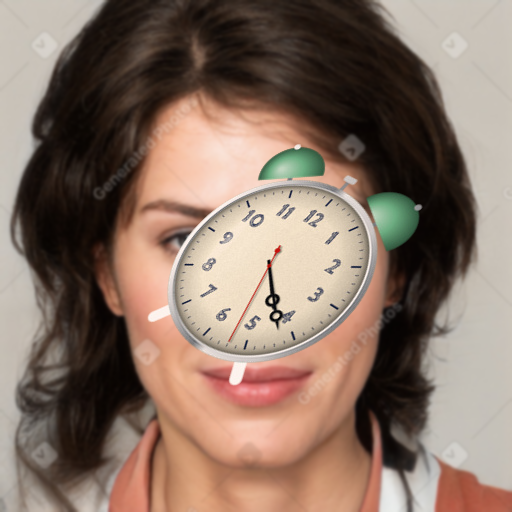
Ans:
4h21m27s
